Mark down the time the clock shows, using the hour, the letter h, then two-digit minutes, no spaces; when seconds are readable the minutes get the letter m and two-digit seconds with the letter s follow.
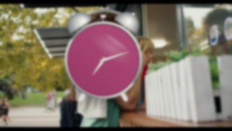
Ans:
7h12
